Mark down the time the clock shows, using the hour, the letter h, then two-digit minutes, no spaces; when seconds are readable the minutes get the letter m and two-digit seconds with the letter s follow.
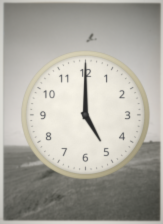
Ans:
5h00
